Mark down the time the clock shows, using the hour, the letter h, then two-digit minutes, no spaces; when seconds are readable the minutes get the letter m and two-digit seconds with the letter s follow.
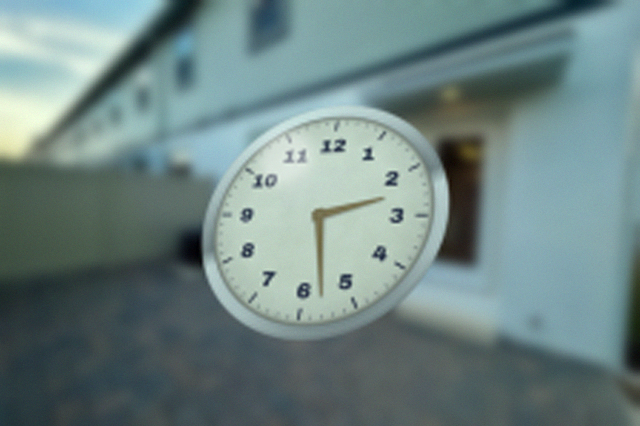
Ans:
2h28
